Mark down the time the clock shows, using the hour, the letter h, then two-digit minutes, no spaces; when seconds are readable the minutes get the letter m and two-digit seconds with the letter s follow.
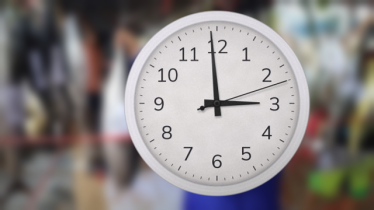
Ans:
2h59m12s
